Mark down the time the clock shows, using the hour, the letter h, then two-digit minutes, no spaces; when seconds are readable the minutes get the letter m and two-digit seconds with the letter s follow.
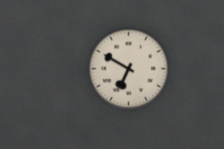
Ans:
6h50
